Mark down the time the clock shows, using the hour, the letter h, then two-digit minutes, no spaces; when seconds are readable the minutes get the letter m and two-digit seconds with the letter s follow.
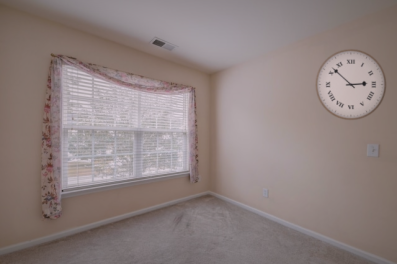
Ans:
2h52
